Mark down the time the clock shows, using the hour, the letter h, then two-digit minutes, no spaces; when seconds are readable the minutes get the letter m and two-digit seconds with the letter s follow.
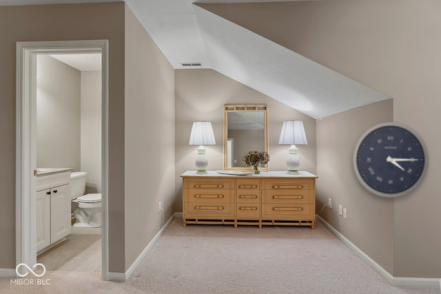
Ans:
4h15
